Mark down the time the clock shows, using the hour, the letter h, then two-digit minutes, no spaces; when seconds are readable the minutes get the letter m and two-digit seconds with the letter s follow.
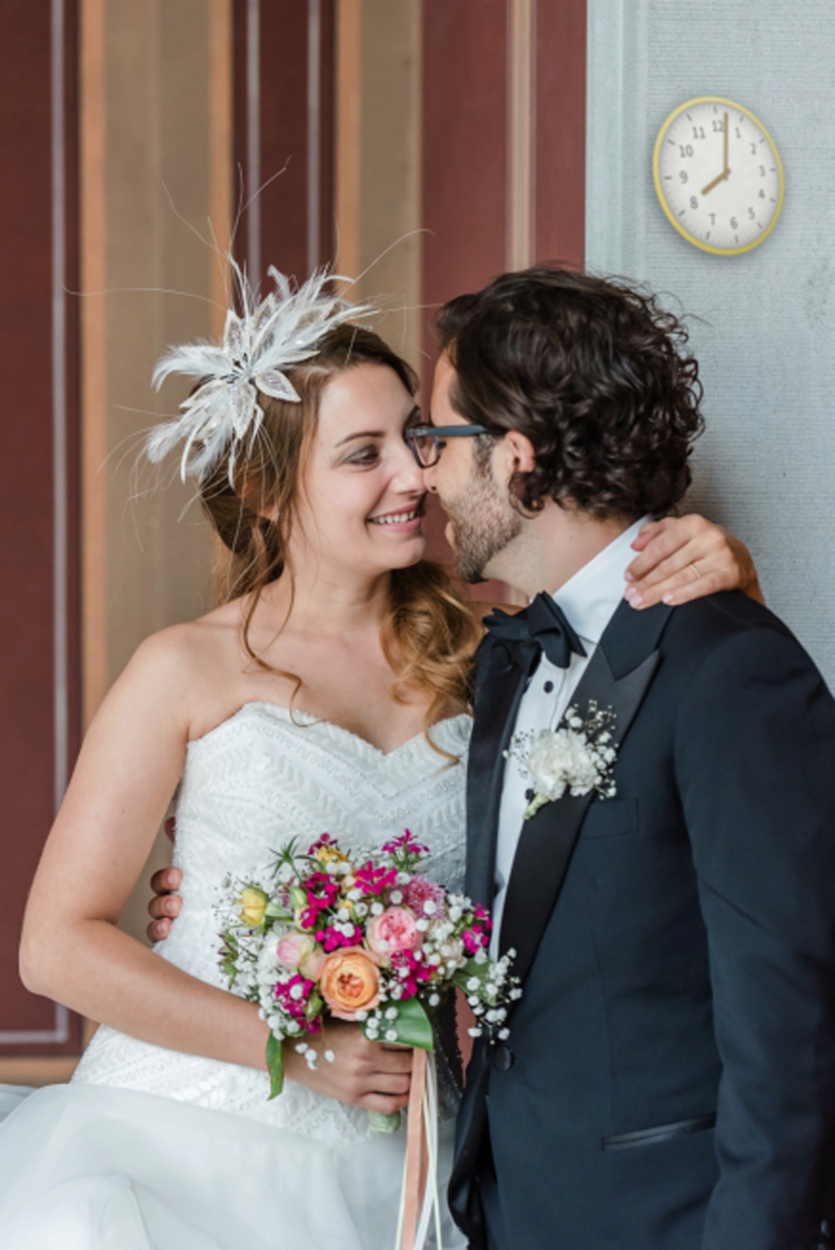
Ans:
8h02
